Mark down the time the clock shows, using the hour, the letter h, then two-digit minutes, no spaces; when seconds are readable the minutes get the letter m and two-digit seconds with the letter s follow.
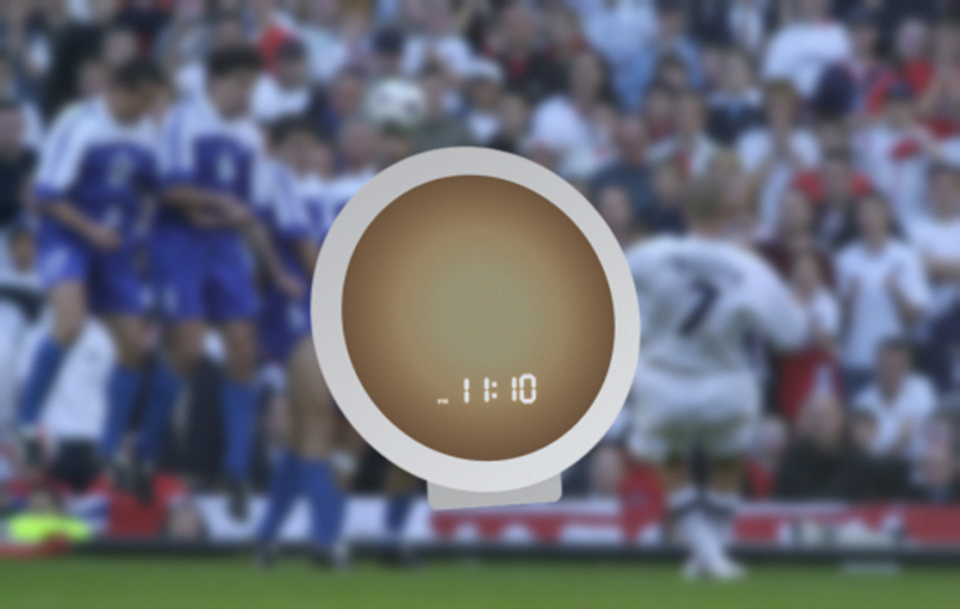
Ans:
11h10
